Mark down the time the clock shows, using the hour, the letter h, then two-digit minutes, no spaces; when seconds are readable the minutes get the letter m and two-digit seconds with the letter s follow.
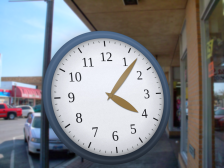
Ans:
4h07
